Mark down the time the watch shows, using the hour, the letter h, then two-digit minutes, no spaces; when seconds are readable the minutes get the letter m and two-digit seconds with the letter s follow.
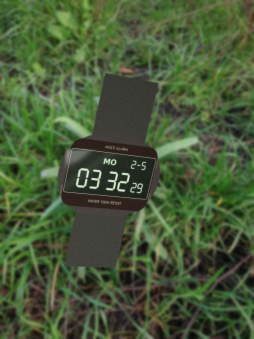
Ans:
3h32m29s
